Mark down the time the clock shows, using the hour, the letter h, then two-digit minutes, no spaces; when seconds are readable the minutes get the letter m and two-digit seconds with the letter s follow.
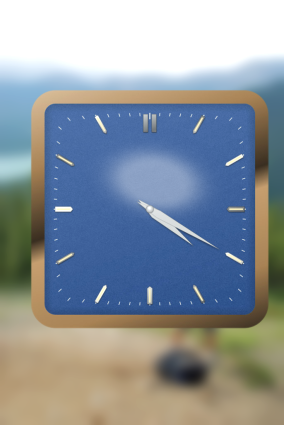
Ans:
4h20
